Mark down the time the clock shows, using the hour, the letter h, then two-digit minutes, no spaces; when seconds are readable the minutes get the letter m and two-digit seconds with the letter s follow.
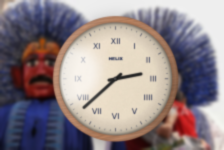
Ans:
2h38
